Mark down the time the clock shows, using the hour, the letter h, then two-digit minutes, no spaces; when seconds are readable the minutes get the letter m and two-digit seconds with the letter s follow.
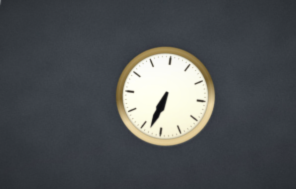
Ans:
6h33
